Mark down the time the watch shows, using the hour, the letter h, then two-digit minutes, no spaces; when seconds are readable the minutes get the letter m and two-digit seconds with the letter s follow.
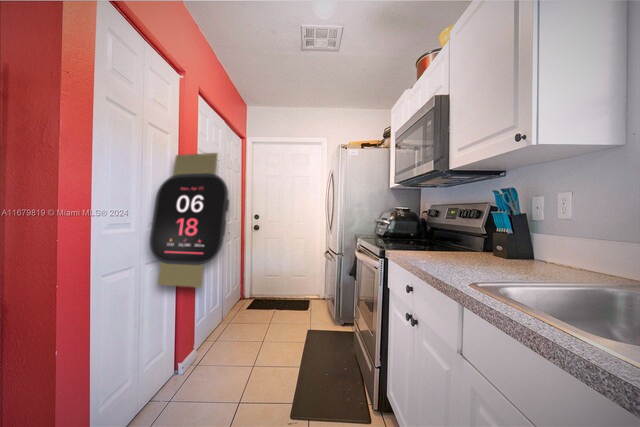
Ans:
6h18
